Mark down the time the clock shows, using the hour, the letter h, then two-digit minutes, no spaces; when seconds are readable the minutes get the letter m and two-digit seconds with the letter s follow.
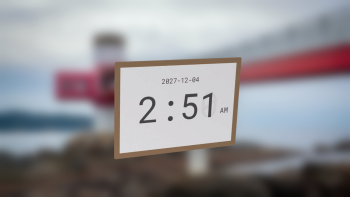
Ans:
2h51
